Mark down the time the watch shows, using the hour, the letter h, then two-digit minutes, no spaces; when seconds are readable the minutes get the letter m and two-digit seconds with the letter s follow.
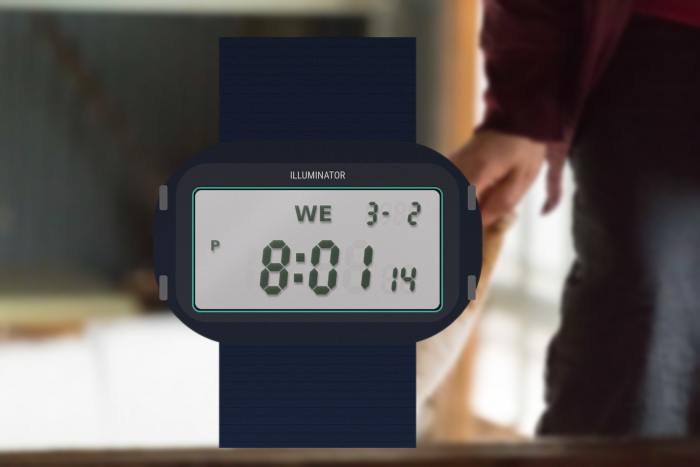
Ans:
8h01m14s
